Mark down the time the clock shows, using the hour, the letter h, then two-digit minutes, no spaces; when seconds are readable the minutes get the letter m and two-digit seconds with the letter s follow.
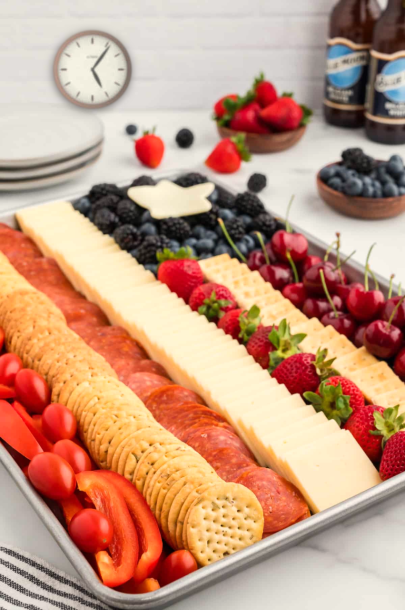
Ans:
5h06
